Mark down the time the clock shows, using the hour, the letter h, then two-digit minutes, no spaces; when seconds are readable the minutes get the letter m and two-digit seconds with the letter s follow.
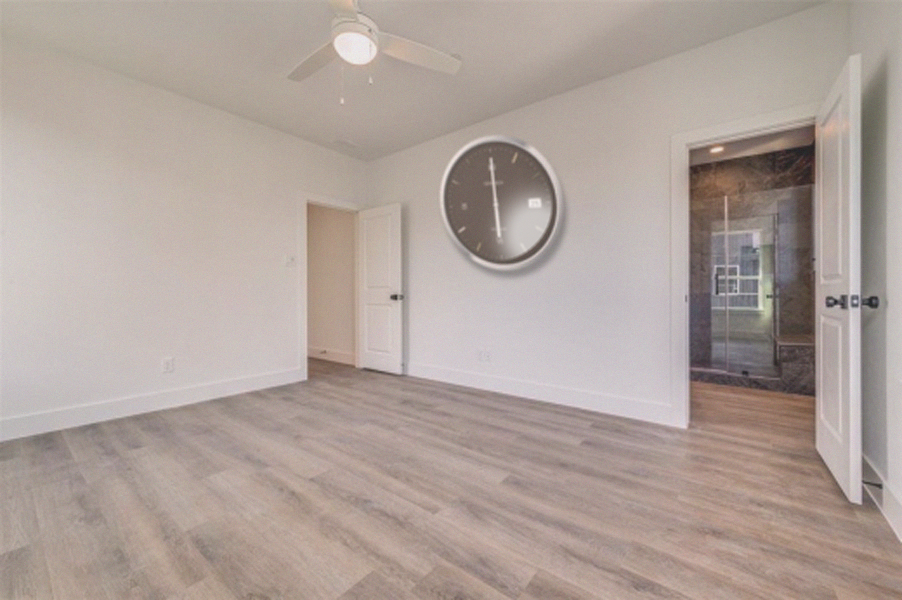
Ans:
6h00
